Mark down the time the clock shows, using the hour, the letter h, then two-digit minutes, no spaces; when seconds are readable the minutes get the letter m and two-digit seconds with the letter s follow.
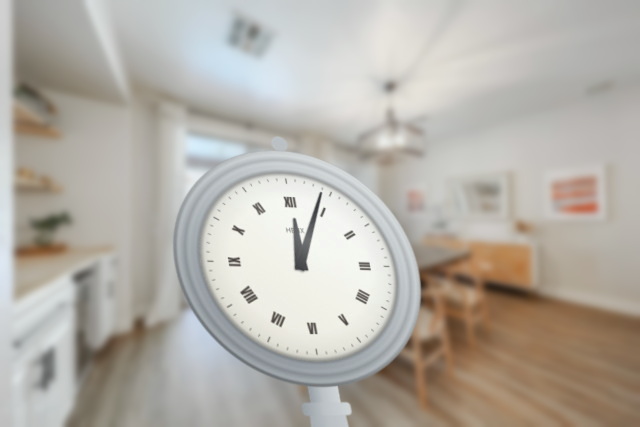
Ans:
12h04
